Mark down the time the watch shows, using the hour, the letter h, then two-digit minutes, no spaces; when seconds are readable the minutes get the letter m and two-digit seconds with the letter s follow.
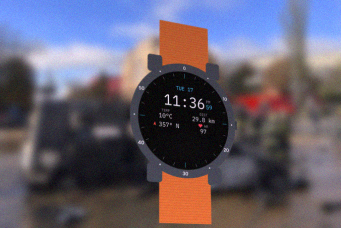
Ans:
11h36
